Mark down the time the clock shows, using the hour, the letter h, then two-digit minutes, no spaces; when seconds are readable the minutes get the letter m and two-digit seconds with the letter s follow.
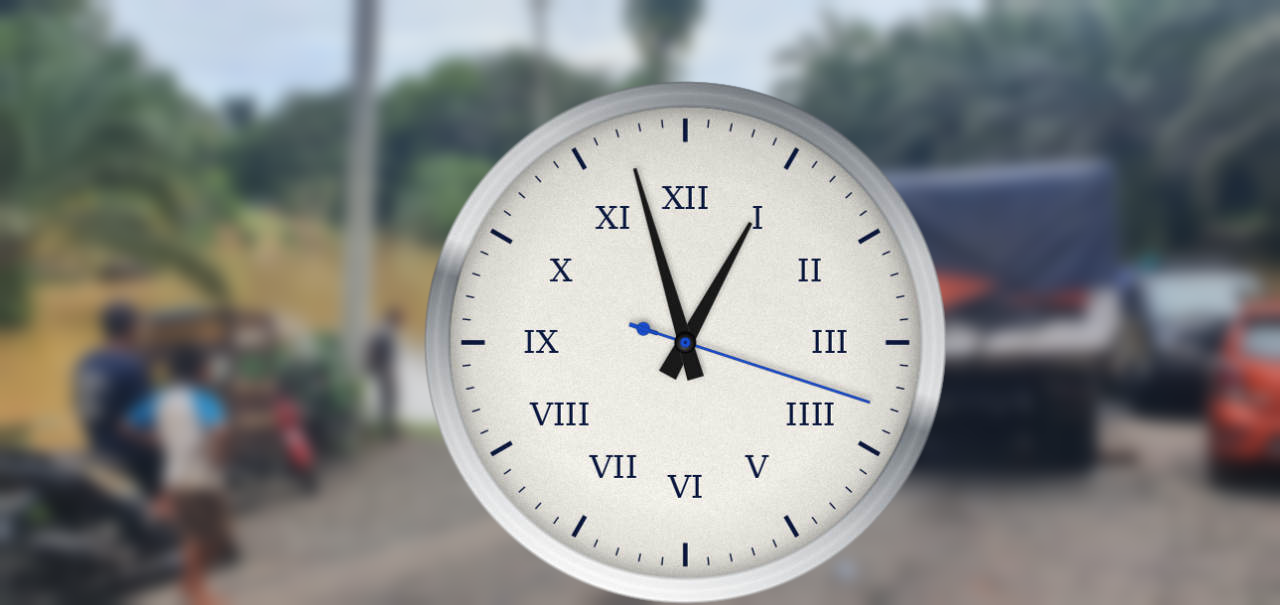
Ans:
12h57m18s
